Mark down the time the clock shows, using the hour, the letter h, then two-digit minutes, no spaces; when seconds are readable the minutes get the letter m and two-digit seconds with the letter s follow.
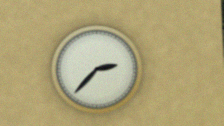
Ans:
2h37
